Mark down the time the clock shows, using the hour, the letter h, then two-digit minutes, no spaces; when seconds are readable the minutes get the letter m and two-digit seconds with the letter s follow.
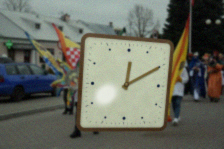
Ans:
12h10
